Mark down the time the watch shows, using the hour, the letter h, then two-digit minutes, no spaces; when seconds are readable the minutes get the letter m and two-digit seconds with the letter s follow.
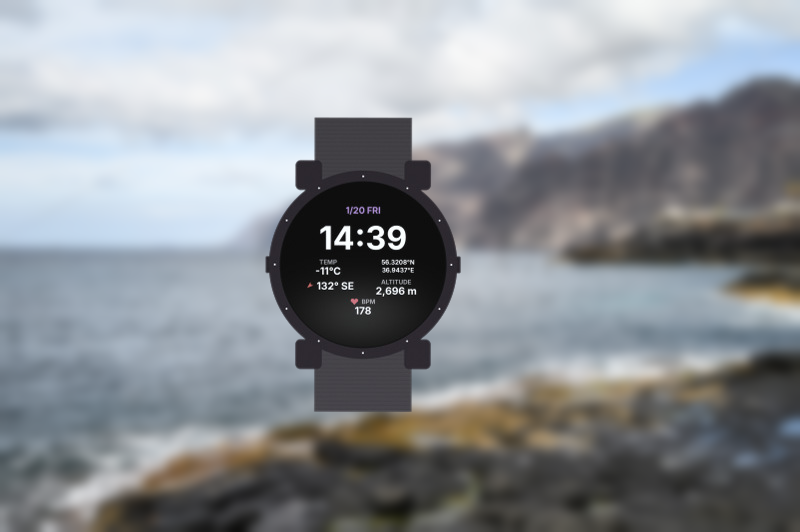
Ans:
14h39
